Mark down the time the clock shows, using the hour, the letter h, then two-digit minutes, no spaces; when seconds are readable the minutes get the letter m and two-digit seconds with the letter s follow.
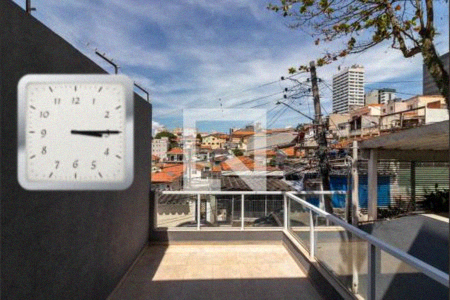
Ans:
3h15
